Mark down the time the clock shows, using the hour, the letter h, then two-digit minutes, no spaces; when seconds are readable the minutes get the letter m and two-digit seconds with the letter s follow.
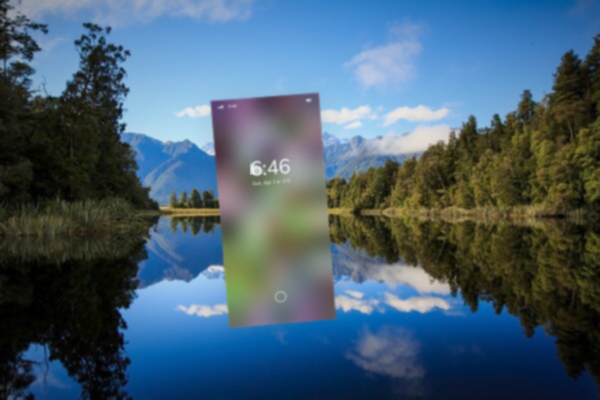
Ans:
6h46
